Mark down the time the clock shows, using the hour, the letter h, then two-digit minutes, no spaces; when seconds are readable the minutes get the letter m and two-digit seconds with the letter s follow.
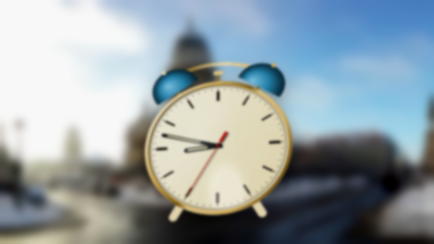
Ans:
8h47m35s
